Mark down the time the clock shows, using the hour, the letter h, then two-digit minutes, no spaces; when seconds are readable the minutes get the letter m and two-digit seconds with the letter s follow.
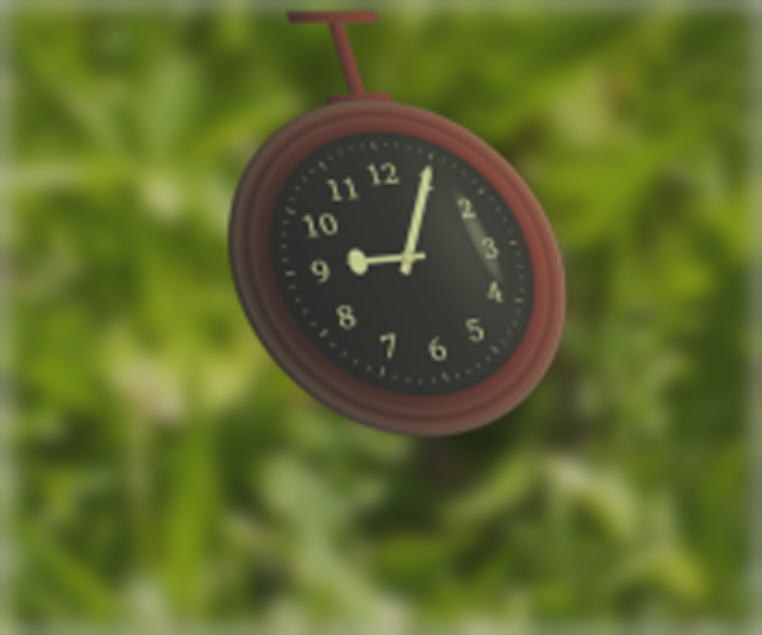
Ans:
9h05
